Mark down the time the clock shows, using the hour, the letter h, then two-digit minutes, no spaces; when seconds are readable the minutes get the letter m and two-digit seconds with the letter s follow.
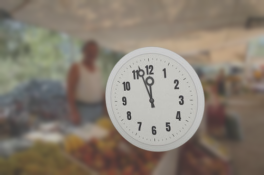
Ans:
11h57
